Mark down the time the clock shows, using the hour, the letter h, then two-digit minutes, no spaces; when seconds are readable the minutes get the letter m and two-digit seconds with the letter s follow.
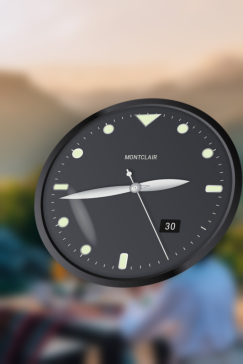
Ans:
2h43m25s
